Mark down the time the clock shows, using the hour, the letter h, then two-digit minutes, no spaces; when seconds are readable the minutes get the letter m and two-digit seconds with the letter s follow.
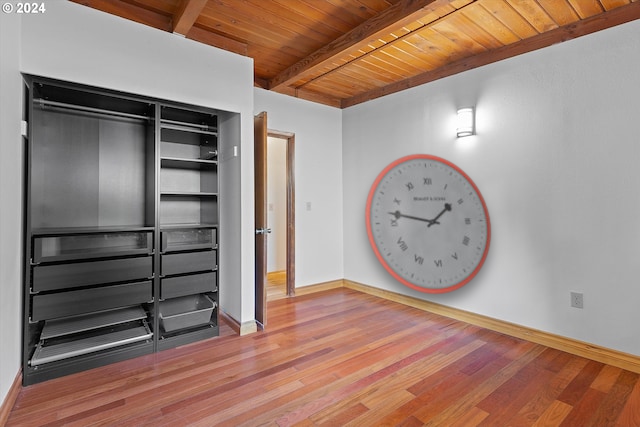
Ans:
1h47
